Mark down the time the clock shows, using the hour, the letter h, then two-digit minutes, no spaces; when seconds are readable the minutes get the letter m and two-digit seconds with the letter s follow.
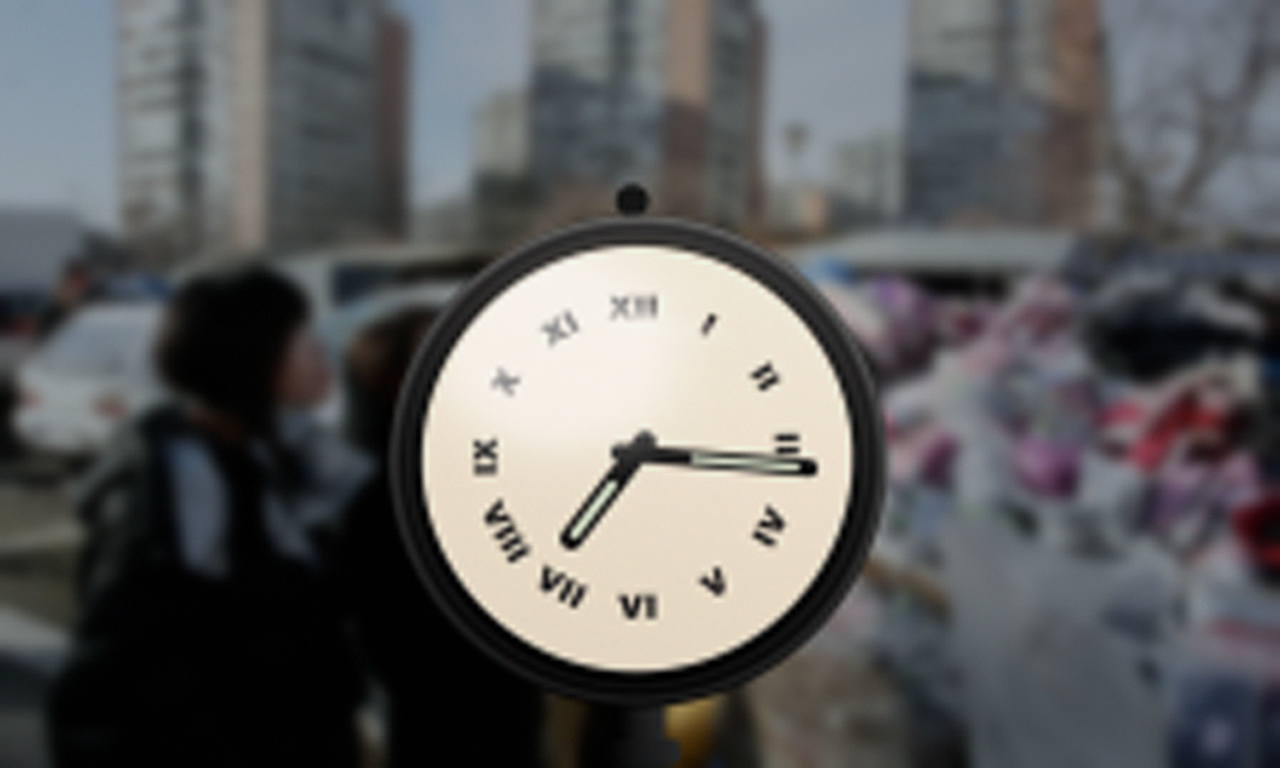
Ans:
7h16
